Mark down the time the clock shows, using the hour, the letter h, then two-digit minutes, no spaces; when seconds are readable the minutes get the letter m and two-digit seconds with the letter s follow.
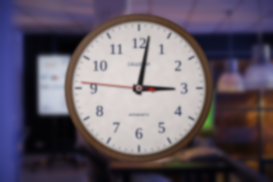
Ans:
3h01m46s
